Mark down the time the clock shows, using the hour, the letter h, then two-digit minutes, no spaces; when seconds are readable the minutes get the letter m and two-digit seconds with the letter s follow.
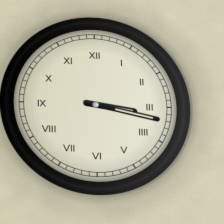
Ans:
3h17
